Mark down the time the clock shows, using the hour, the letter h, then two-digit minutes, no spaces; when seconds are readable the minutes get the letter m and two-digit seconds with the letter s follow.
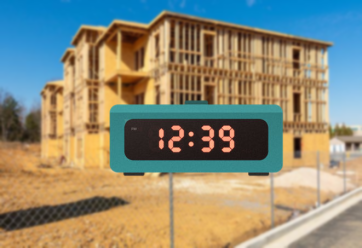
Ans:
12h39
